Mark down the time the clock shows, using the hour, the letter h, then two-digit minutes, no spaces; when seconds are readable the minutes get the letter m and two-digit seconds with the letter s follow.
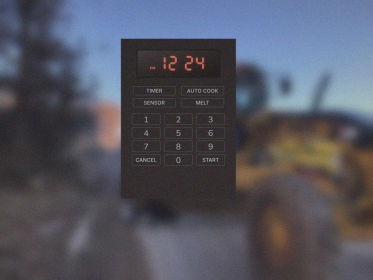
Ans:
12h24
